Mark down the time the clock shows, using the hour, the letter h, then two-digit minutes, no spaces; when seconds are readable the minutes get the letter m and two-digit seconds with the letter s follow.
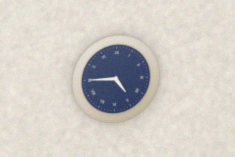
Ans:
4h45
